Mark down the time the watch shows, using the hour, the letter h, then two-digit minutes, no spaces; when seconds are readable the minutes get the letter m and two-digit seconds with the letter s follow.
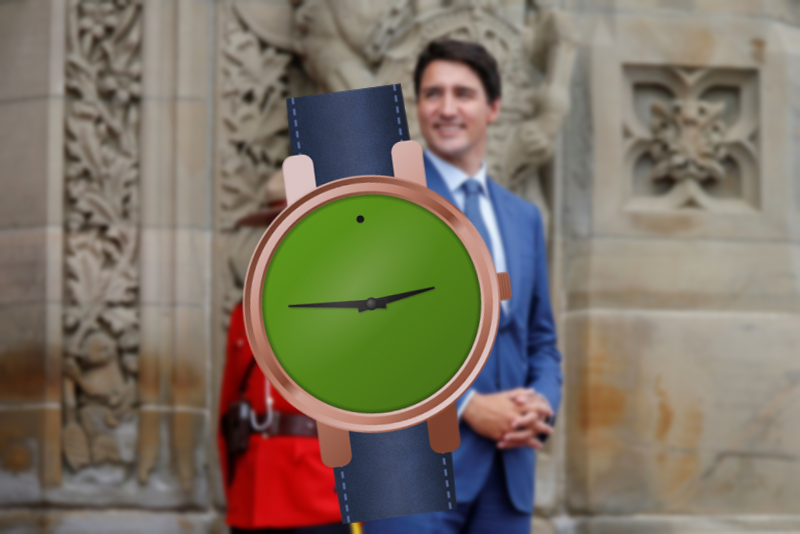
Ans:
2h46
